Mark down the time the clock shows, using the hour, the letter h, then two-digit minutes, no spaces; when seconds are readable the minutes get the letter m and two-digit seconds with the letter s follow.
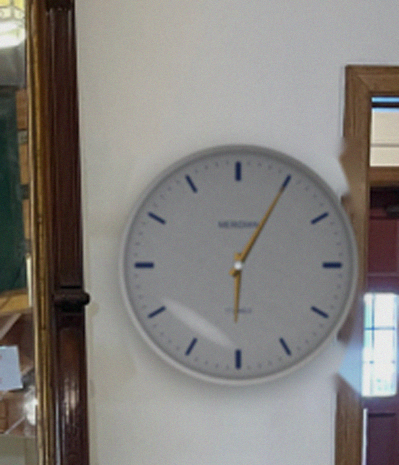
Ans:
6h05
